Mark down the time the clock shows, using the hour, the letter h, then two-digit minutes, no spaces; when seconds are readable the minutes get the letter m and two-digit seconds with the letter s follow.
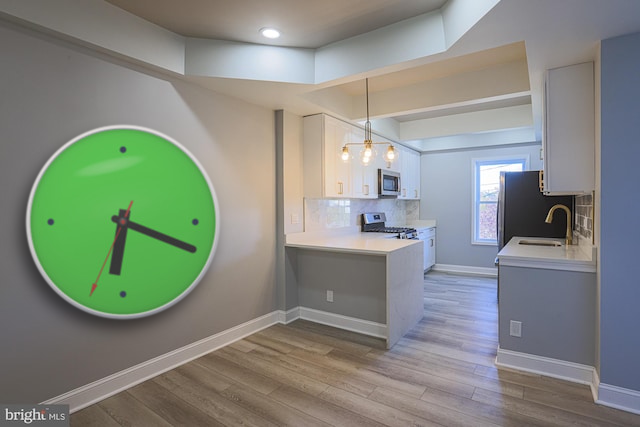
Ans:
6h18m34s
